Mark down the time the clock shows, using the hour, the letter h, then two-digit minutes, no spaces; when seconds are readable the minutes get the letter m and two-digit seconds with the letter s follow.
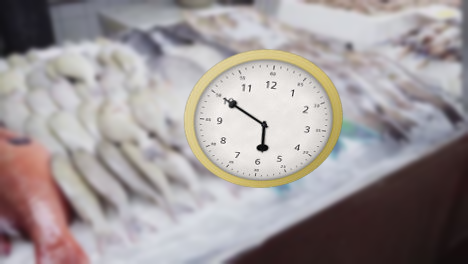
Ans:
5h50
